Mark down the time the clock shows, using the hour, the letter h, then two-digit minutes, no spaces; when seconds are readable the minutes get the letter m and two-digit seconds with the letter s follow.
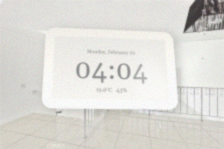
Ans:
4h04
